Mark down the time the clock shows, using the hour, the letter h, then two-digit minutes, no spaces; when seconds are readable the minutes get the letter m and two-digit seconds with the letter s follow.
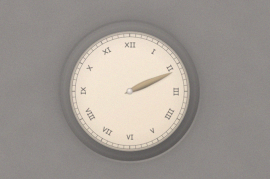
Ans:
2h11
